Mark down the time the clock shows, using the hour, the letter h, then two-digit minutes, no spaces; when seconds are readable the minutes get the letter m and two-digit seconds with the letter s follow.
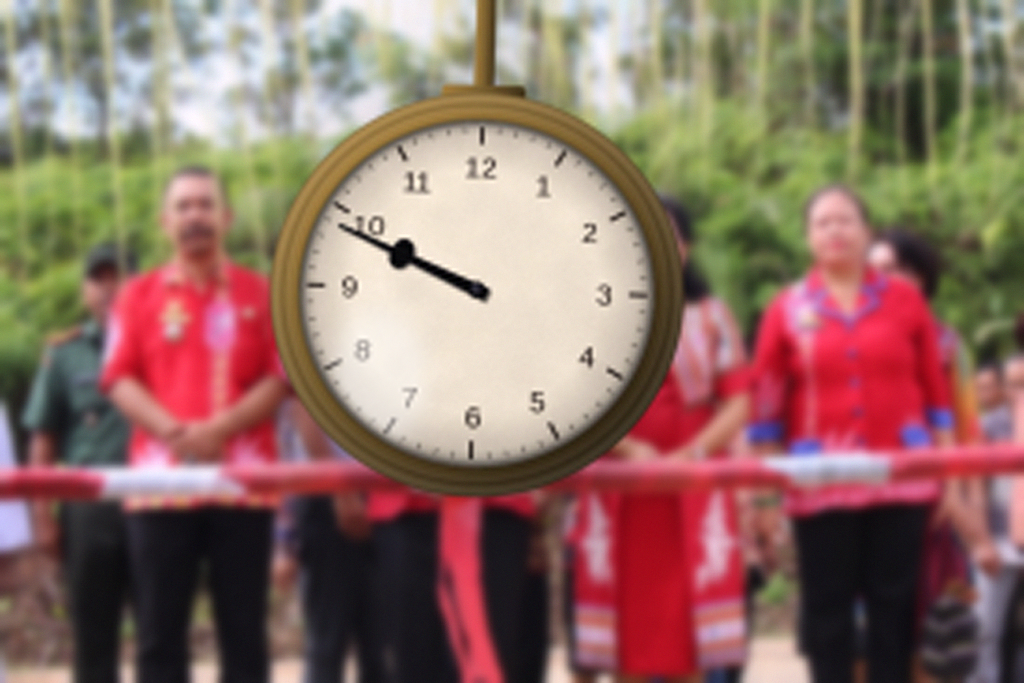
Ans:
9h49
